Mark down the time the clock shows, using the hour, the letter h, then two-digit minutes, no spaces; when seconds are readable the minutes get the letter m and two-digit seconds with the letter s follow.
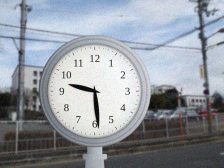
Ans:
9h29
